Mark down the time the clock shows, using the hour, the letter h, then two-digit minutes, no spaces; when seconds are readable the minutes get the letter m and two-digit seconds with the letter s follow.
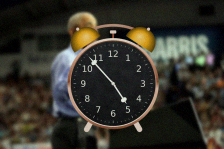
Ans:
4h53
